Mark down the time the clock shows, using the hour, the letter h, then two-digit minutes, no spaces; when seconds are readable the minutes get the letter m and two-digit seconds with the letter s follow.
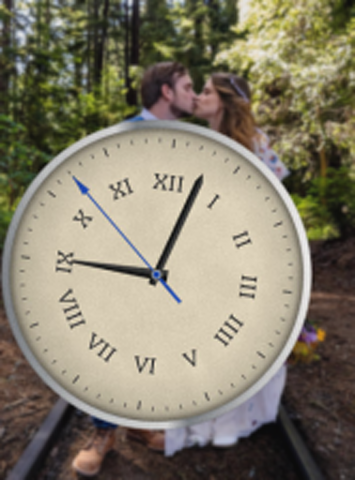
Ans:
9h02m52s
